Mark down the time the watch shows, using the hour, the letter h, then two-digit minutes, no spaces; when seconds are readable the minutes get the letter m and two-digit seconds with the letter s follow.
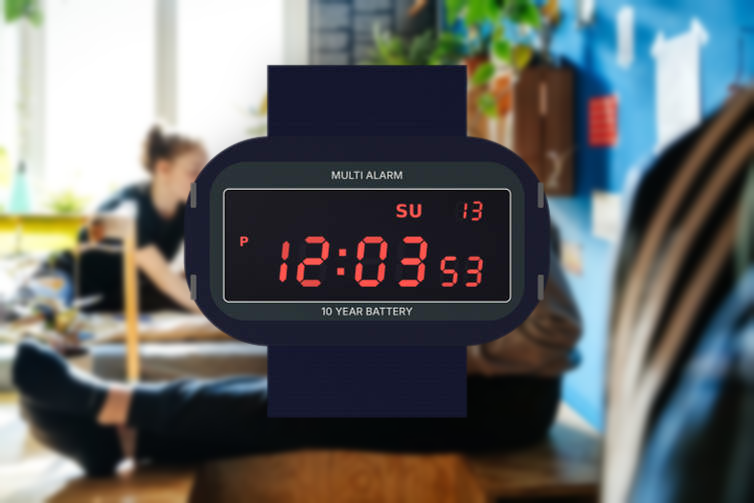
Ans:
12h03m53s
